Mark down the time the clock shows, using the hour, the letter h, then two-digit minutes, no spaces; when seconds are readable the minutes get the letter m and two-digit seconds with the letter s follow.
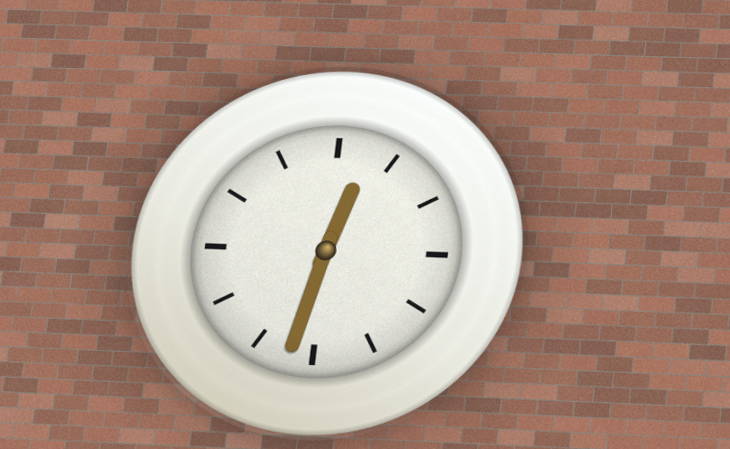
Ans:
12h32
